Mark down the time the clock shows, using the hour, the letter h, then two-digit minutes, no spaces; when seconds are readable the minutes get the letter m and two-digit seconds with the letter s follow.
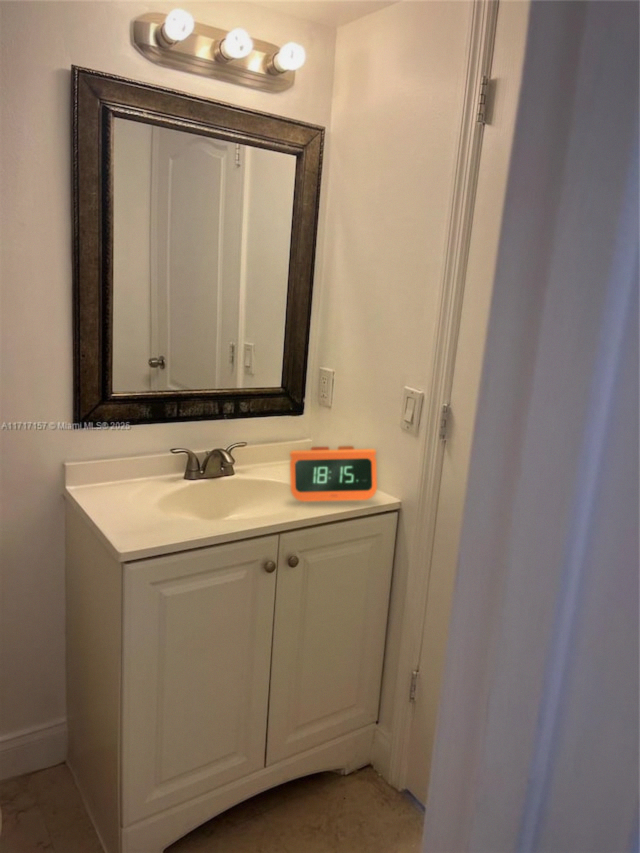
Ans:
18h15
